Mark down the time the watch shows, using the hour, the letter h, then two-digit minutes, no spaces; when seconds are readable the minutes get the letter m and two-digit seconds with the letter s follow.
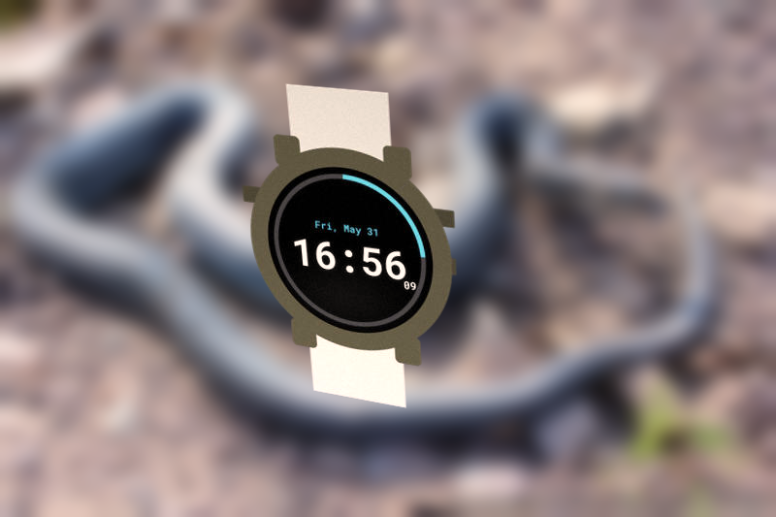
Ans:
16h56m09s
